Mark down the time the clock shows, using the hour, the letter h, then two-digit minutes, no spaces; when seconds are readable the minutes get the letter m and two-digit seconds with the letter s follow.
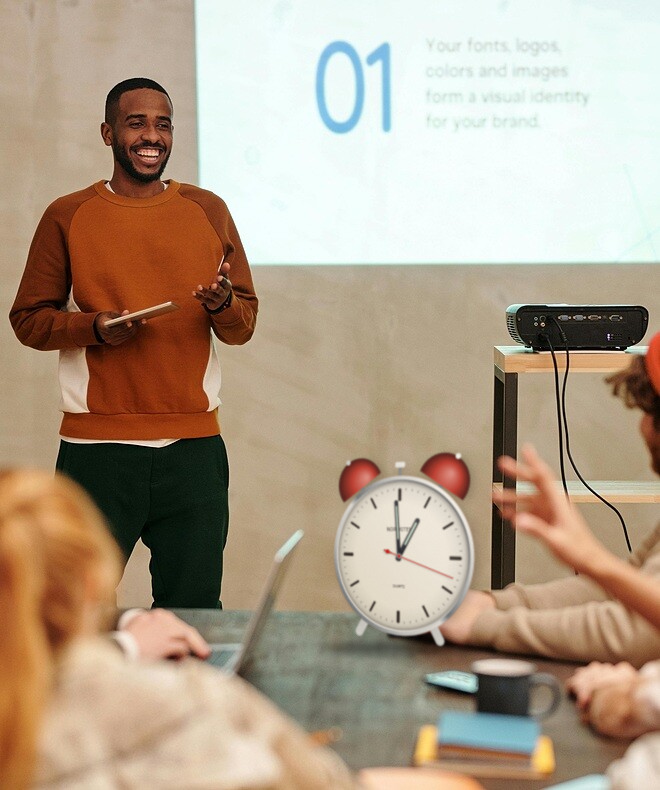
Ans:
12h59m18s
